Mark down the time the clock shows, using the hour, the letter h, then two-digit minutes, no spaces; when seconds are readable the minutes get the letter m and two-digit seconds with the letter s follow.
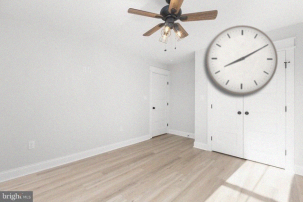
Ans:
8h10
